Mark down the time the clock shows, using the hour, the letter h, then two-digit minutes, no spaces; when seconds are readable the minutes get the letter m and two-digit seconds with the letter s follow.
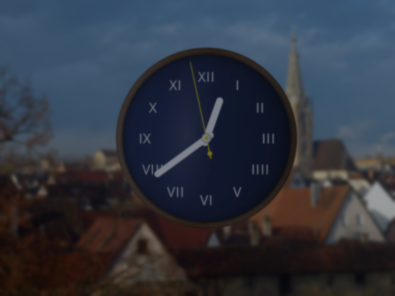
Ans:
12h38m58s
